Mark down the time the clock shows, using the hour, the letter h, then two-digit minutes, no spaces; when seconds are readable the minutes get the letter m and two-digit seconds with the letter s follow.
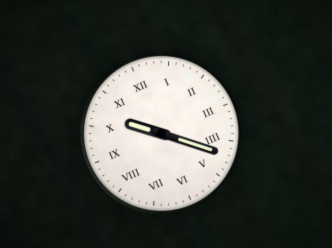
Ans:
10h22
